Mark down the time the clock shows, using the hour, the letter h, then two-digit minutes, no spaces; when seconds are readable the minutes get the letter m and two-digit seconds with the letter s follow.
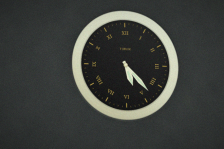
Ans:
5h23
